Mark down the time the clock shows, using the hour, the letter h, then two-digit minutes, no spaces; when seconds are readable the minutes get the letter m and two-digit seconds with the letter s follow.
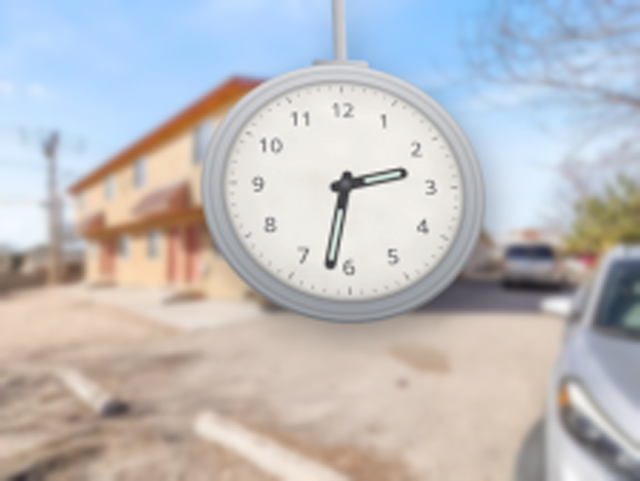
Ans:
2h32
